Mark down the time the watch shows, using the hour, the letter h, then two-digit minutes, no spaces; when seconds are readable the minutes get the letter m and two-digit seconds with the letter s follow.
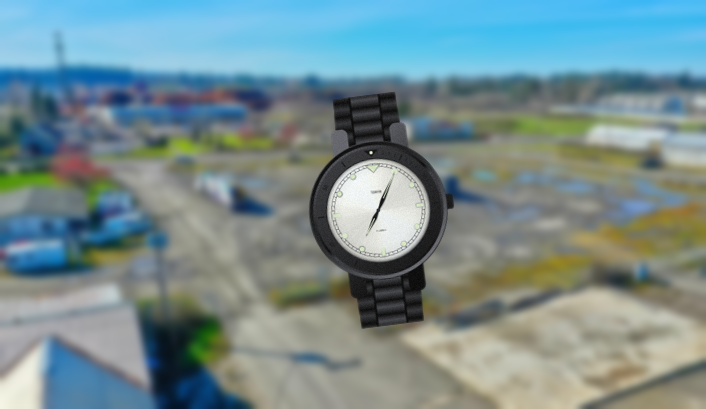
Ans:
7h05
